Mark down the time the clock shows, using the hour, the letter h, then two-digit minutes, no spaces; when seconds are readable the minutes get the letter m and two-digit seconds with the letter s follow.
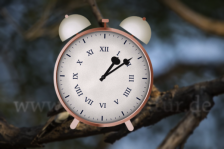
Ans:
1h09
